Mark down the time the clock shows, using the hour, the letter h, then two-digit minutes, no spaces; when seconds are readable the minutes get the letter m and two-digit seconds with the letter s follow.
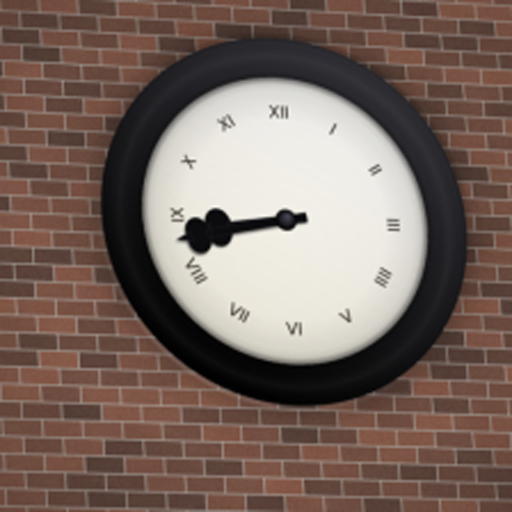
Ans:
8h43
